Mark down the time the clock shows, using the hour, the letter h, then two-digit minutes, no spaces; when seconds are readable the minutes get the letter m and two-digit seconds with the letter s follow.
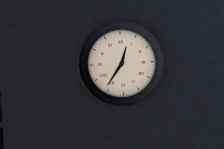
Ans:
12h36
